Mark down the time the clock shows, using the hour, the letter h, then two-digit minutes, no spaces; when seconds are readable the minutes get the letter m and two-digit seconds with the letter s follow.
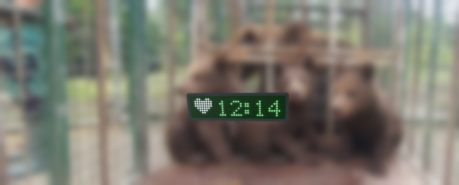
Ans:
12h14
